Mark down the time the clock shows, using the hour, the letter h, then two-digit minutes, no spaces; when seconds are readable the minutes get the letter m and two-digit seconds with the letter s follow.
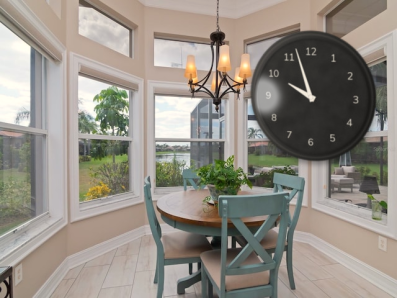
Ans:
9h57
